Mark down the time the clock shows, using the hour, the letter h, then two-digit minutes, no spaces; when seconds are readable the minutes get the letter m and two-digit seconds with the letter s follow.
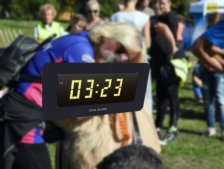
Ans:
3h23
